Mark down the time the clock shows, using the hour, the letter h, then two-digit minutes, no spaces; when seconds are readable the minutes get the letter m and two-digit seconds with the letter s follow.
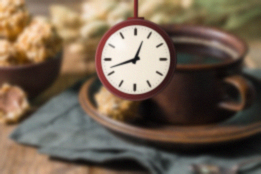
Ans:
12h42
